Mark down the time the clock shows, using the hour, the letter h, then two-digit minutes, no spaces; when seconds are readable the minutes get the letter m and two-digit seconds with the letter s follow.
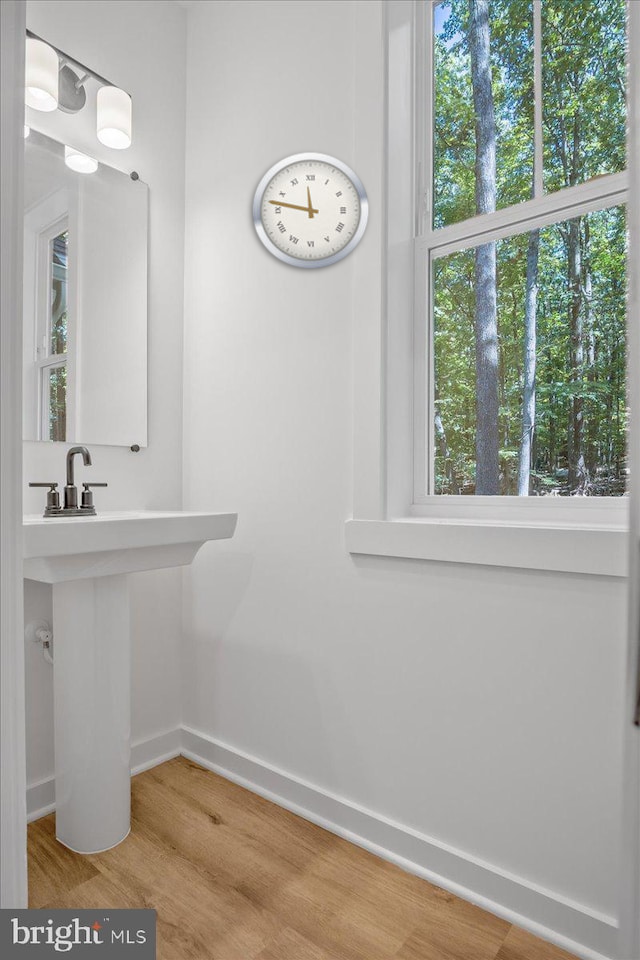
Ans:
11h47
